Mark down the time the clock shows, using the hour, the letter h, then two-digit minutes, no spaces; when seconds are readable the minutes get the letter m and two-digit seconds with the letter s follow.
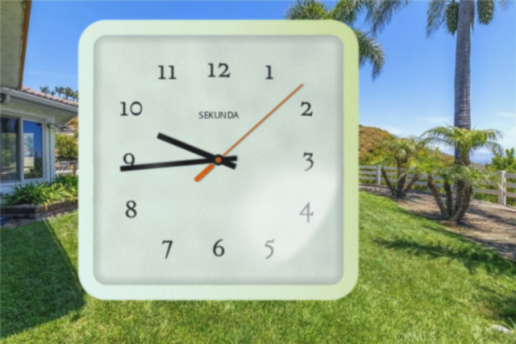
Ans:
9h44m08s
